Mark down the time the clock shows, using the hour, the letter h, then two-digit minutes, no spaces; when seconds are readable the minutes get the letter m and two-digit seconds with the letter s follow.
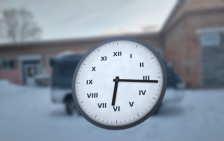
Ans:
6h16
